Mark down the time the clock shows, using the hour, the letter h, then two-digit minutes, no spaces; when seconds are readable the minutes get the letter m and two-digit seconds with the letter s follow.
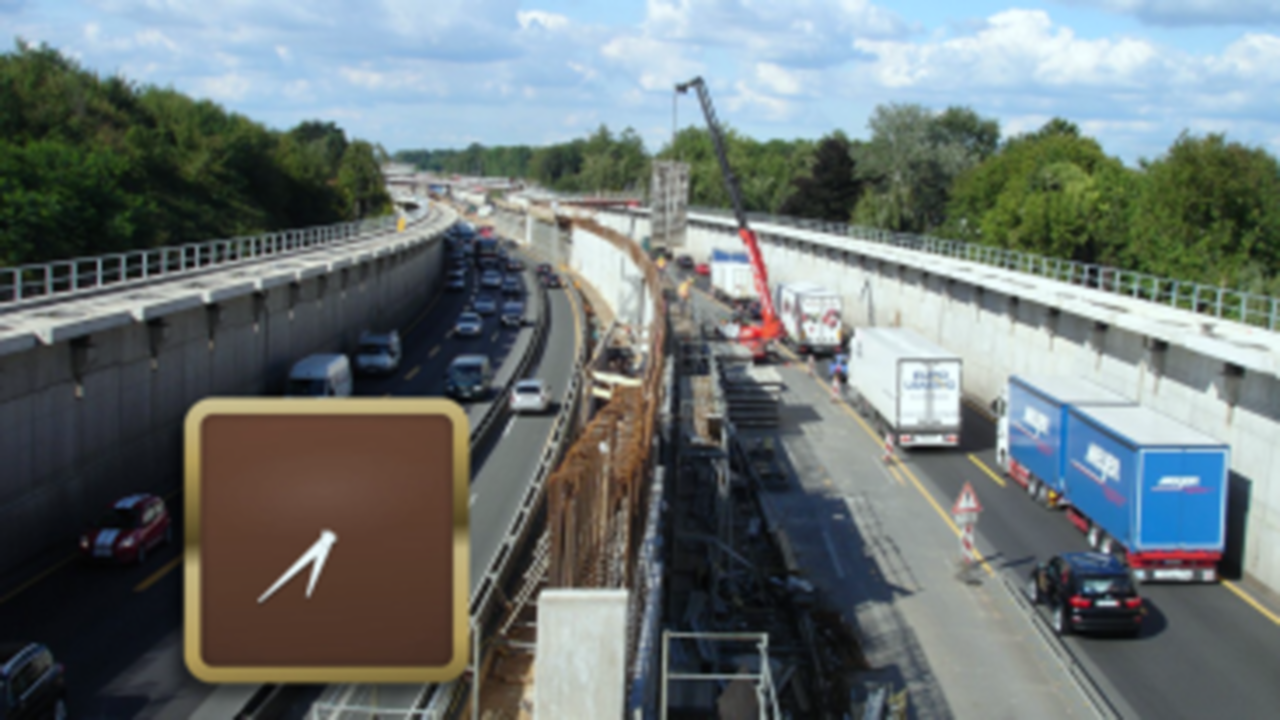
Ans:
6h38
